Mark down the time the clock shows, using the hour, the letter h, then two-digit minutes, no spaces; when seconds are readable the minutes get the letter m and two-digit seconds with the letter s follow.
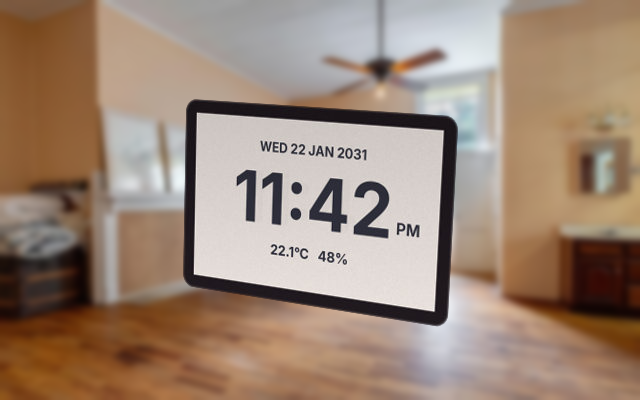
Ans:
11h42
